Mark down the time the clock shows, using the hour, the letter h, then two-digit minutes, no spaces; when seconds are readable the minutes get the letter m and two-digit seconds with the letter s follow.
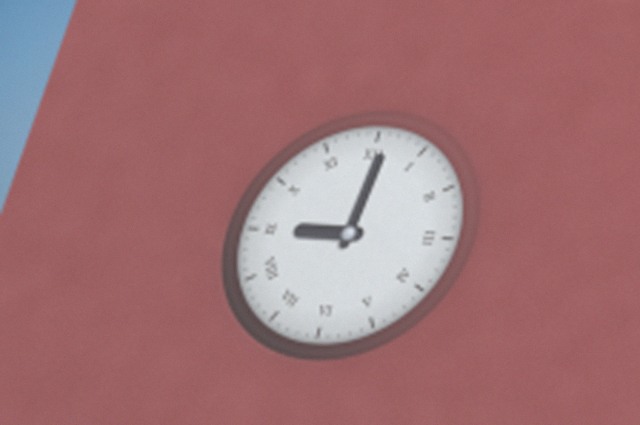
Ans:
9h01
